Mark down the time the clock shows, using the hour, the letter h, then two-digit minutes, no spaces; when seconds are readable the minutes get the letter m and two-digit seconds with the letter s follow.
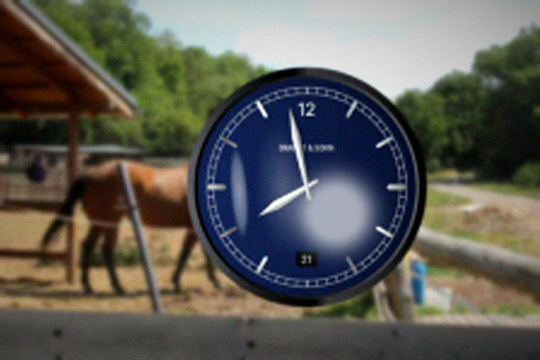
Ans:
7h58
